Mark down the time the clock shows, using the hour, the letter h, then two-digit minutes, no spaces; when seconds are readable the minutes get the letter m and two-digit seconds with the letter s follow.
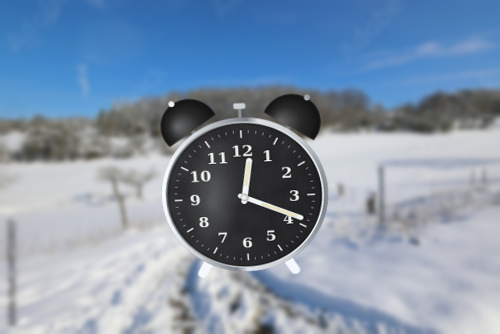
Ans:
12h19
